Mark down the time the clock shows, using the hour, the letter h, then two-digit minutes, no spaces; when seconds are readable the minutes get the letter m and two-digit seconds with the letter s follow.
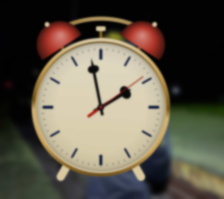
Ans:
1h58m09s
